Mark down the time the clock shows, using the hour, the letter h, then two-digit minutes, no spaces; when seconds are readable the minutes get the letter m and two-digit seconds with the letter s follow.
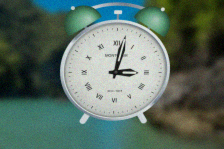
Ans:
3h02
